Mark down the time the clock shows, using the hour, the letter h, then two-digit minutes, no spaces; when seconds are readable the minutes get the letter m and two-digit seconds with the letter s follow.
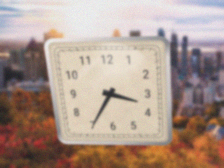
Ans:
3h35
